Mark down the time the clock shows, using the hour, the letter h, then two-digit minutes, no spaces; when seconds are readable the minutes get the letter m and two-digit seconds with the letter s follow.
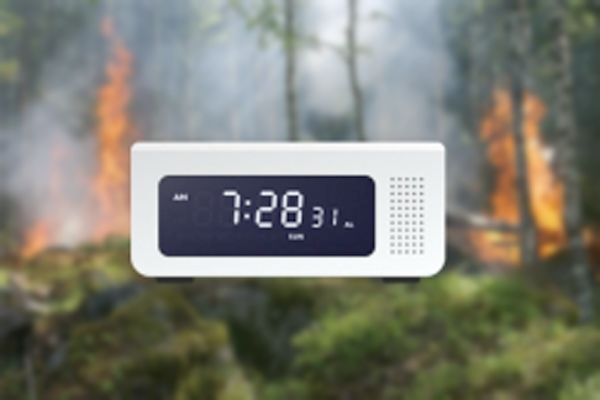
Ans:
7h28m31s
